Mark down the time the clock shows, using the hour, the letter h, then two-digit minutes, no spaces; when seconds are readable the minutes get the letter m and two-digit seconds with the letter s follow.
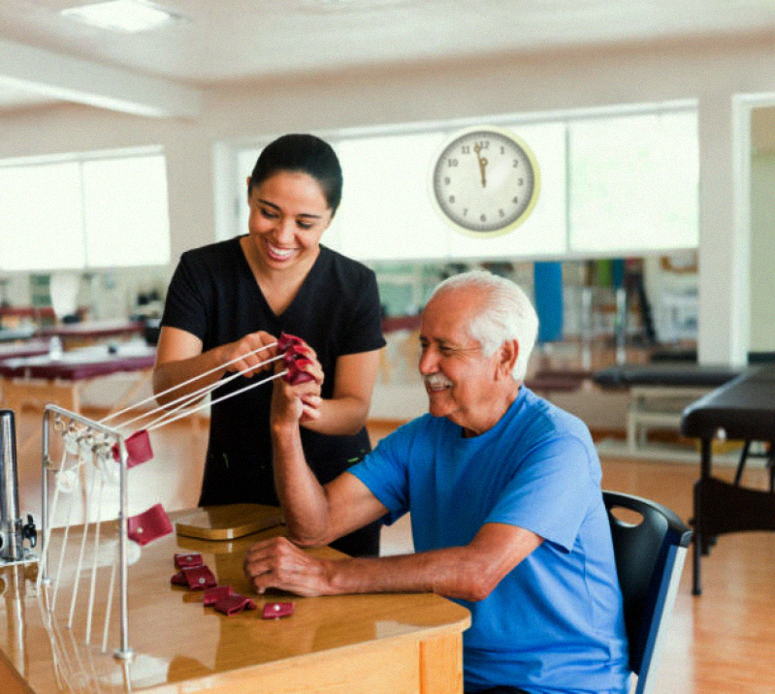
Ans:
11h58
